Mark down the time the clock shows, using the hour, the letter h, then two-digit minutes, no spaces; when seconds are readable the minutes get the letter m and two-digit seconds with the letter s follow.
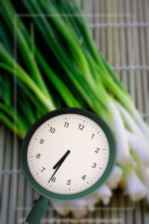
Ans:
6h31
